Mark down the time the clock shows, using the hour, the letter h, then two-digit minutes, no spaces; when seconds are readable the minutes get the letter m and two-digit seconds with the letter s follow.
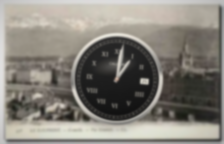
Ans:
1h01
